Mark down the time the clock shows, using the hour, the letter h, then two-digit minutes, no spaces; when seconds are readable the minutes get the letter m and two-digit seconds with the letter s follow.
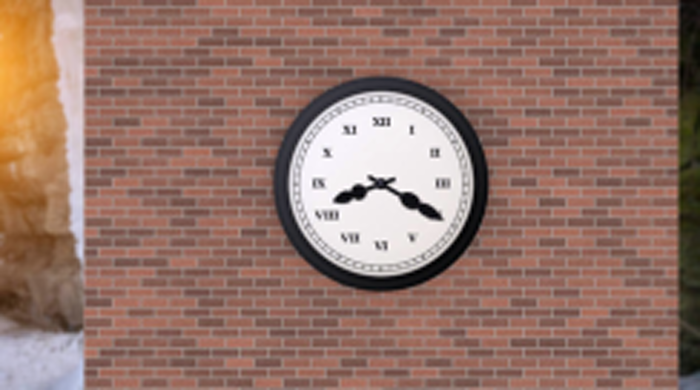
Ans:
8h20
